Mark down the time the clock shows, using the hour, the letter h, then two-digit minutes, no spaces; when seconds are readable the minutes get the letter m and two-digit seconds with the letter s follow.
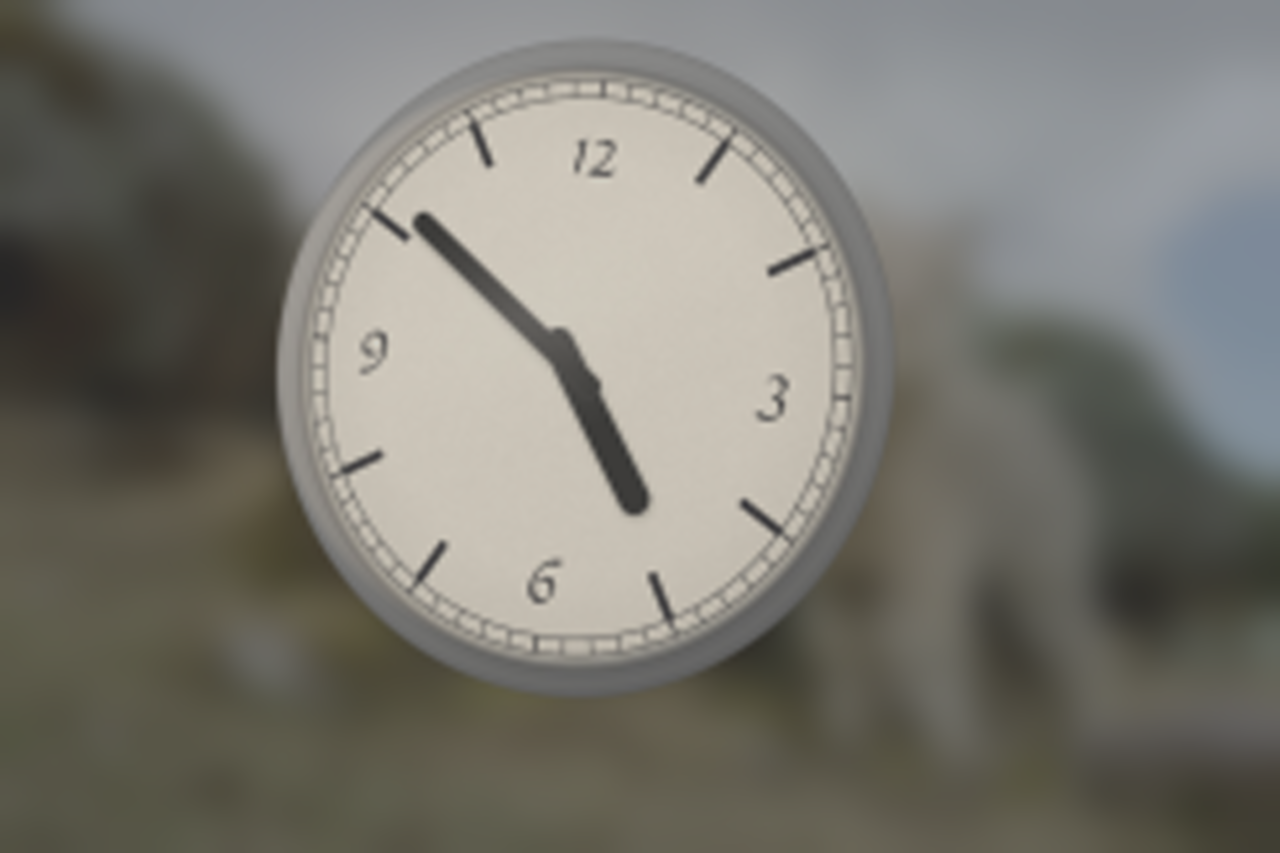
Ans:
4h51
